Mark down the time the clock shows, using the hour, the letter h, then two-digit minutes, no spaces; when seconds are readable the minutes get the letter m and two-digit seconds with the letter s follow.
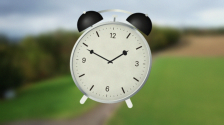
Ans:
1h49
